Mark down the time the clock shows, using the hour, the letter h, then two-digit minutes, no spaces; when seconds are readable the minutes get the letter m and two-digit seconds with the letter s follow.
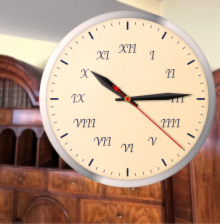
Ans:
10h14m22s
